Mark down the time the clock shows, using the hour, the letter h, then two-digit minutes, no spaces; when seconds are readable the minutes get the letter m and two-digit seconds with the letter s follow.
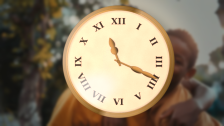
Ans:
11h19
